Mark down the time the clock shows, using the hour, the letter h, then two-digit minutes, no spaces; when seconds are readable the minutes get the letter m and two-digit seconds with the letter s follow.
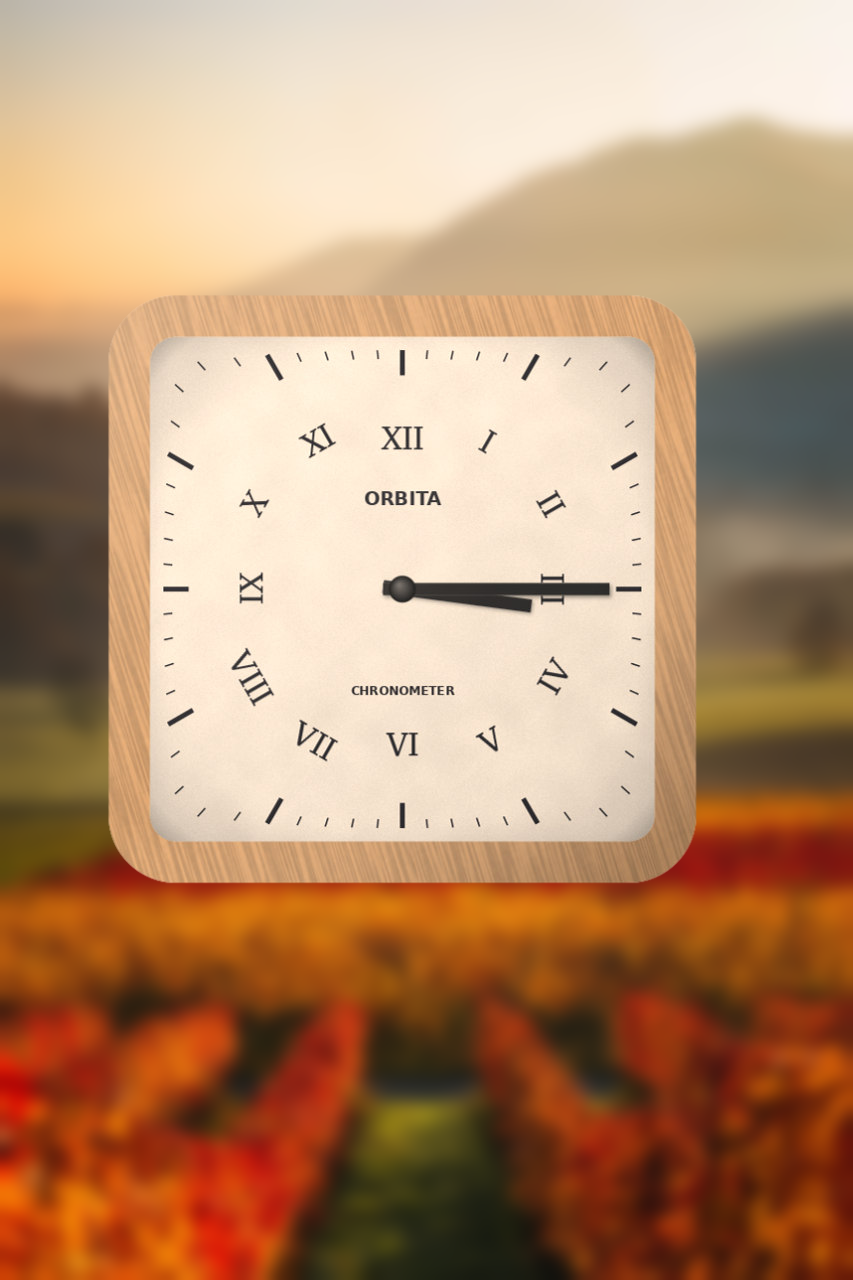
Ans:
3h15
